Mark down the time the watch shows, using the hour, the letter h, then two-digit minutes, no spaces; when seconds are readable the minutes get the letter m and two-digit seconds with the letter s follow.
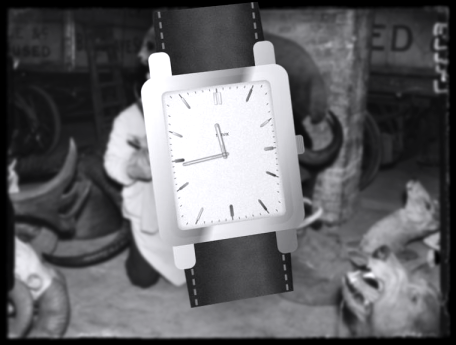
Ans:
11h44
